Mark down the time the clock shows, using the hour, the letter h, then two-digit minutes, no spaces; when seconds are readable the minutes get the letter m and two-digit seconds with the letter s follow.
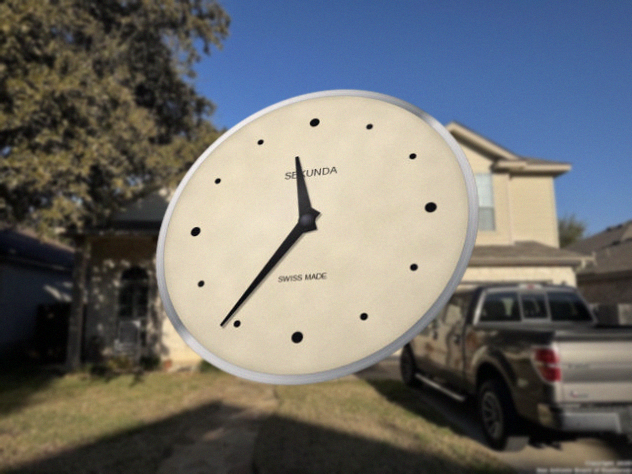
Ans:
11h36
